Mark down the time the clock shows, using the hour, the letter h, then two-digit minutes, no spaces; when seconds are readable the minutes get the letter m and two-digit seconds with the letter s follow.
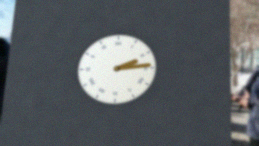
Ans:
2h14
